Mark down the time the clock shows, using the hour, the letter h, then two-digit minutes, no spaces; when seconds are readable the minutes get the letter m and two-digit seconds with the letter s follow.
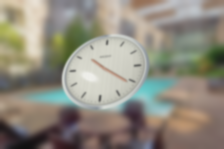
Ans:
10h21
